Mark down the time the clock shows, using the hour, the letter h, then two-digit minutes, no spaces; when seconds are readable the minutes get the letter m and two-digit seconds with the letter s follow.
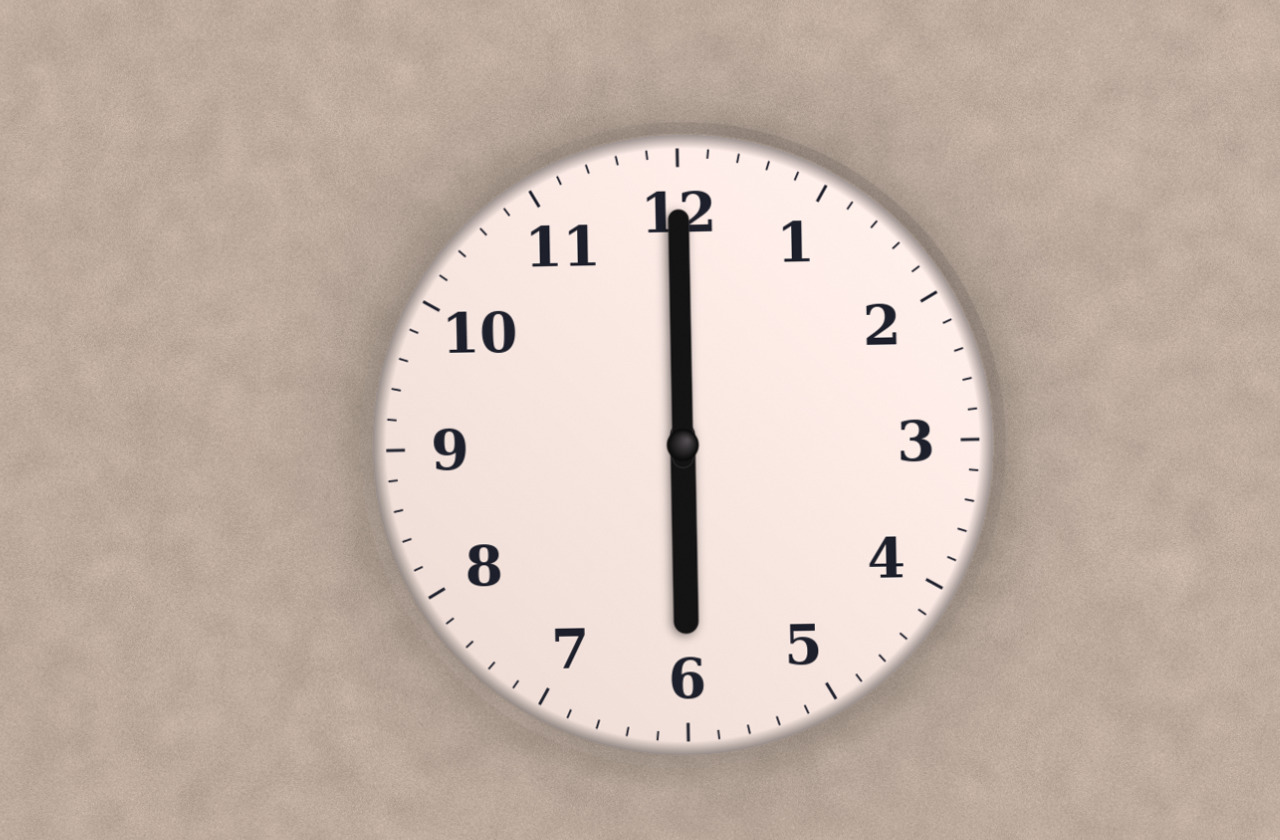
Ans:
6h00
